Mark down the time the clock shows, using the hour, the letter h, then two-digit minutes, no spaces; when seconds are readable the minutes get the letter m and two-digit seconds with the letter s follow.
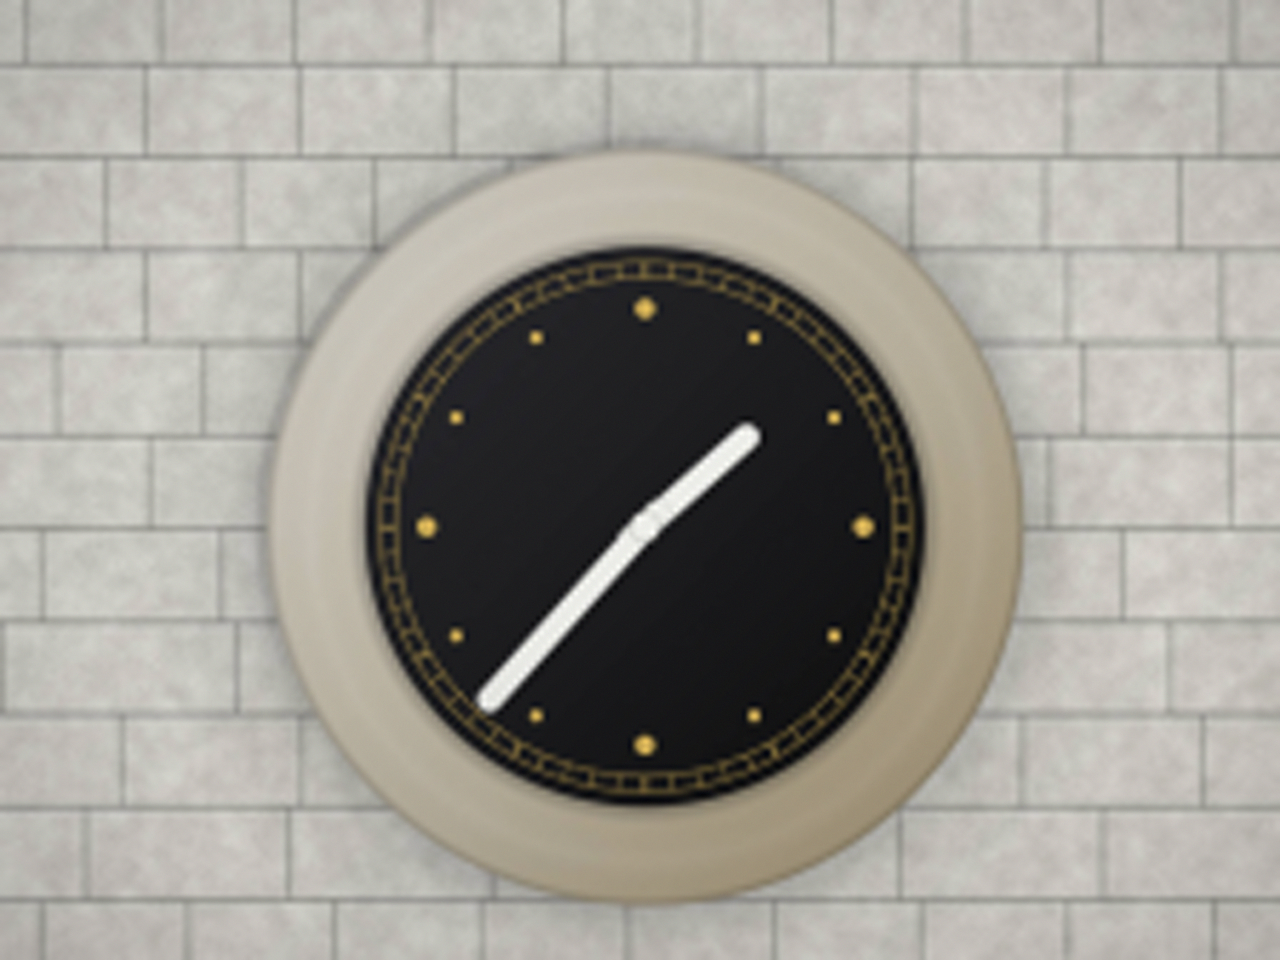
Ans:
1h37
